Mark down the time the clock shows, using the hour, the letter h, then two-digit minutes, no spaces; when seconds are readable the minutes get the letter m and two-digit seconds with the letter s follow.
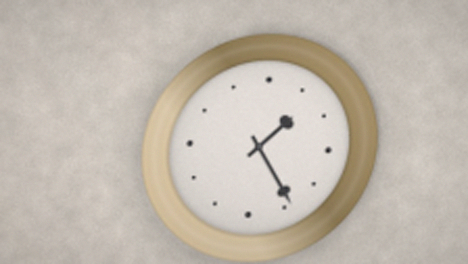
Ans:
1h24
